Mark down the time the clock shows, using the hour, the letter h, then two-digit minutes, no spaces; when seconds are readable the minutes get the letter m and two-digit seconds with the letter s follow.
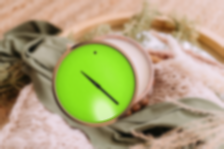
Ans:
10h22
